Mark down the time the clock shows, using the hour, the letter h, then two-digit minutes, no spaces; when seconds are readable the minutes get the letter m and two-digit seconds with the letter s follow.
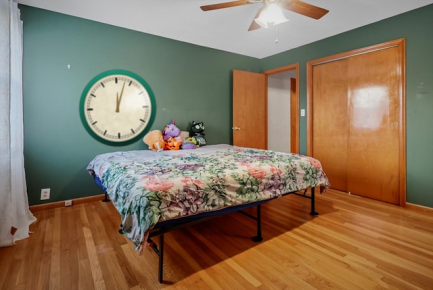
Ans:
12h03
